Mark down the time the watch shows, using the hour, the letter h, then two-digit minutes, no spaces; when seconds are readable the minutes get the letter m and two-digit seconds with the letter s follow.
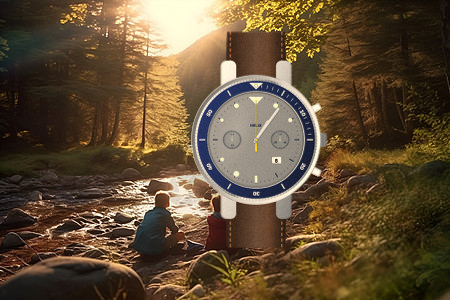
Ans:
1h06
